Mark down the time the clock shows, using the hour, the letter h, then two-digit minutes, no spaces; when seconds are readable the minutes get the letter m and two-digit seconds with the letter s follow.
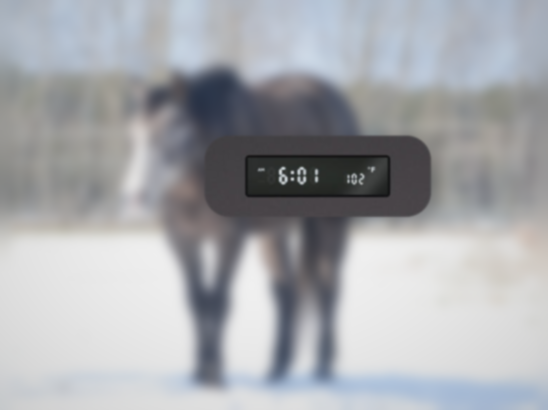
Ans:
6h01
